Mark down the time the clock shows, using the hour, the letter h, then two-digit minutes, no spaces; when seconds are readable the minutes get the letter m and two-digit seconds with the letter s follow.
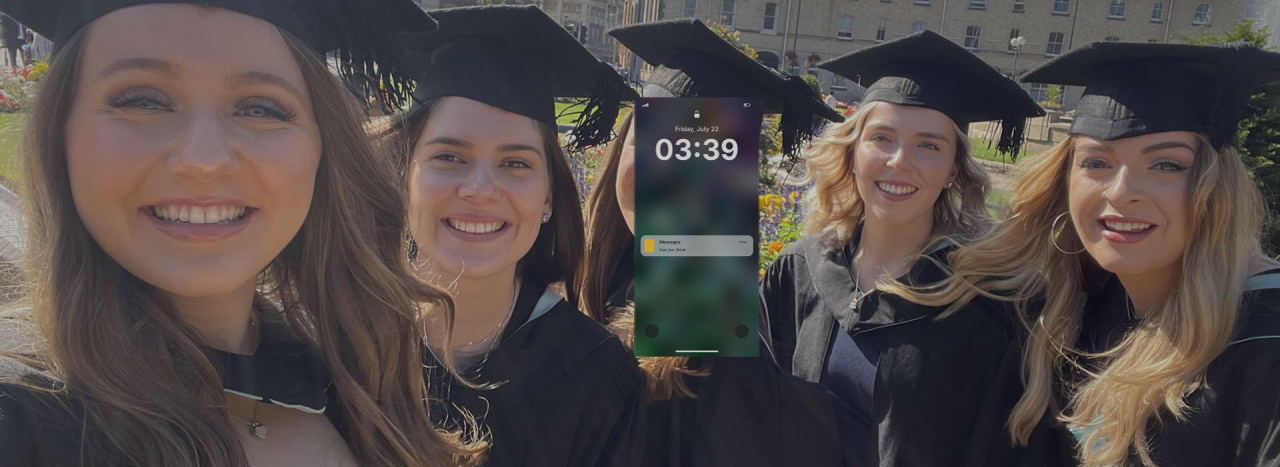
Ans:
3h39
